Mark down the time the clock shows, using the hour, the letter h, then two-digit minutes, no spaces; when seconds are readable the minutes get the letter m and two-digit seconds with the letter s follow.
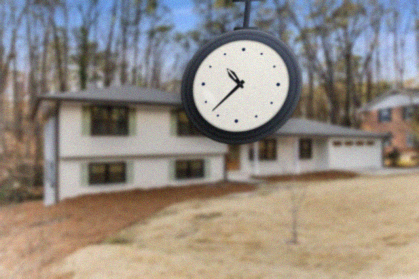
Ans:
10h37
